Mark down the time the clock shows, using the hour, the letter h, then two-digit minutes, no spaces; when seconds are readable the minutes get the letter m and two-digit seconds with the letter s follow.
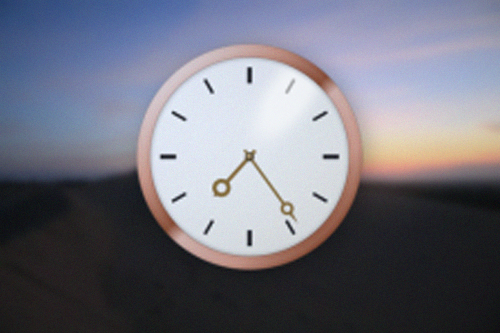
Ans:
7h24
